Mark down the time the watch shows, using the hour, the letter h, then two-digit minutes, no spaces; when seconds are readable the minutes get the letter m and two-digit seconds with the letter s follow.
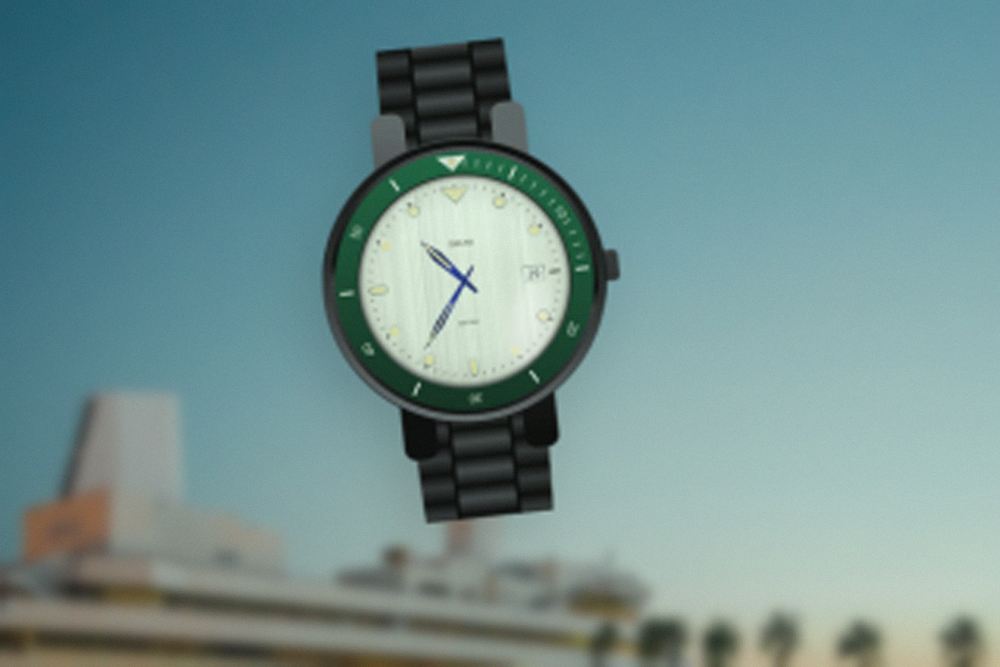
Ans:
10h36
